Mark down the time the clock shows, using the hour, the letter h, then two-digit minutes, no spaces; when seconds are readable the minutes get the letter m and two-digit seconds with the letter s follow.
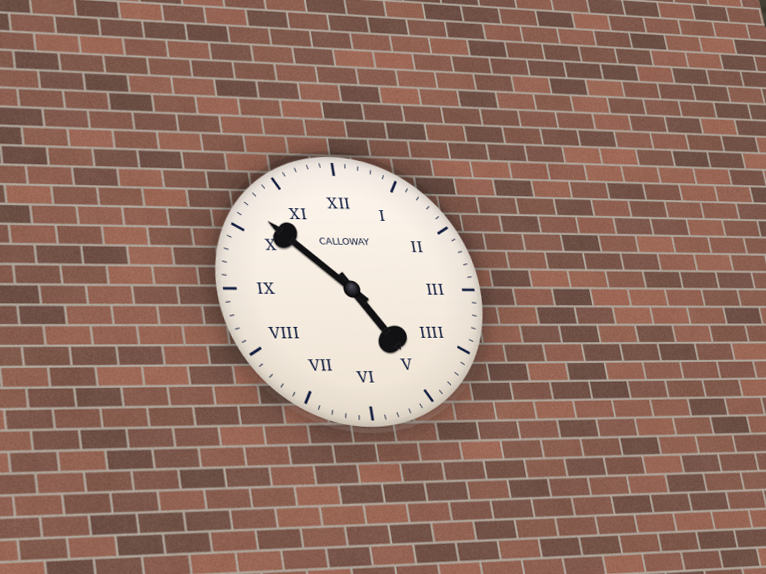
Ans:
4h52
